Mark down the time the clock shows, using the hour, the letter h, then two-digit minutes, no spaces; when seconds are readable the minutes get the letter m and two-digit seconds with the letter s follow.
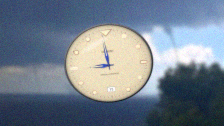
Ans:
8h59
